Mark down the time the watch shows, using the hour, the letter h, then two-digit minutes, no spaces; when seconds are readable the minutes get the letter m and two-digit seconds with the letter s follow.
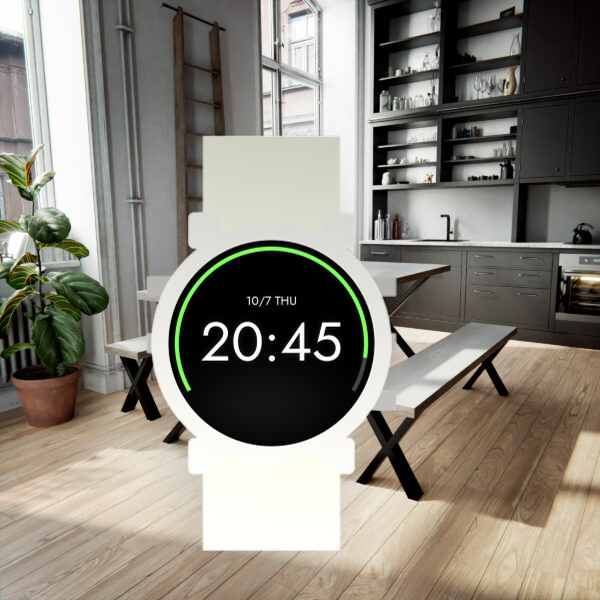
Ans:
20h45
